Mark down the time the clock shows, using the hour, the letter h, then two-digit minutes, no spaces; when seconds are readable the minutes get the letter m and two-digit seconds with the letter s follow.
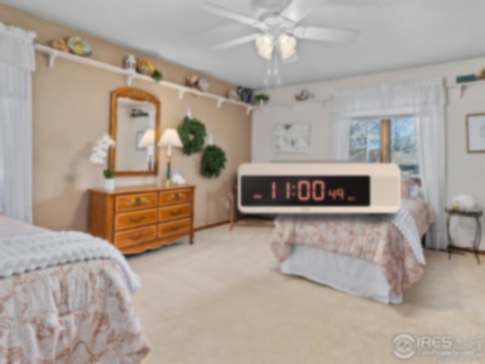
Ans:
11h00
